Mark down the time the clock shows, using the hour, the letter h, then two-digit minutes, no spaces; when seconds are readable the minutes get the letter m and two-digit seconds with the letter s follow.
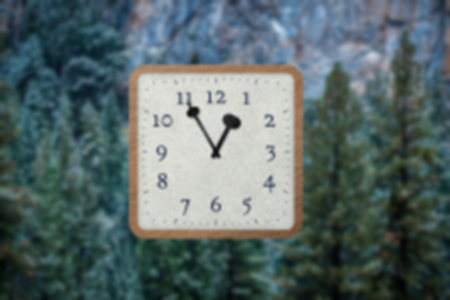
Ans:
12h55
